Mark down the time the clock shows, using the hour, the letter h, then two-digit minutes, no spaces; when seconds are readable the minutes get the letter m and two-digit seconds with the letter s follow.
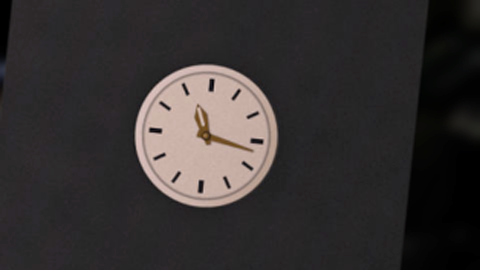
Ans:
11h17
